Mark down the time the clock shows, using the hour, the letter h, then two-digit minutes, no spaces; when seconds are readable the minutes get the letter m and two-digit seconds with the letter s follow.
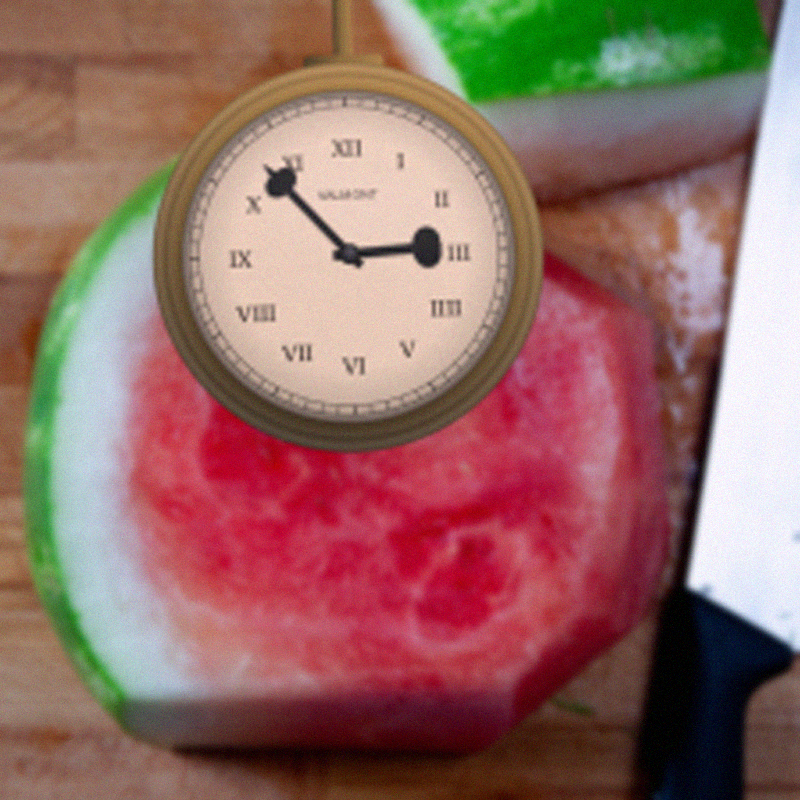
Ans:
2h53
